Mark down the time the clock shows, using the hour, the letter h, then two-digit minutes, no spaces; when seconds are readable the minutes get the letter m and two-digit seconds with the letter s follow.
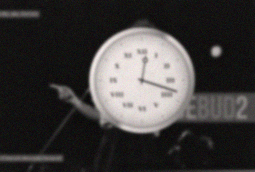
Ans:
12h18
